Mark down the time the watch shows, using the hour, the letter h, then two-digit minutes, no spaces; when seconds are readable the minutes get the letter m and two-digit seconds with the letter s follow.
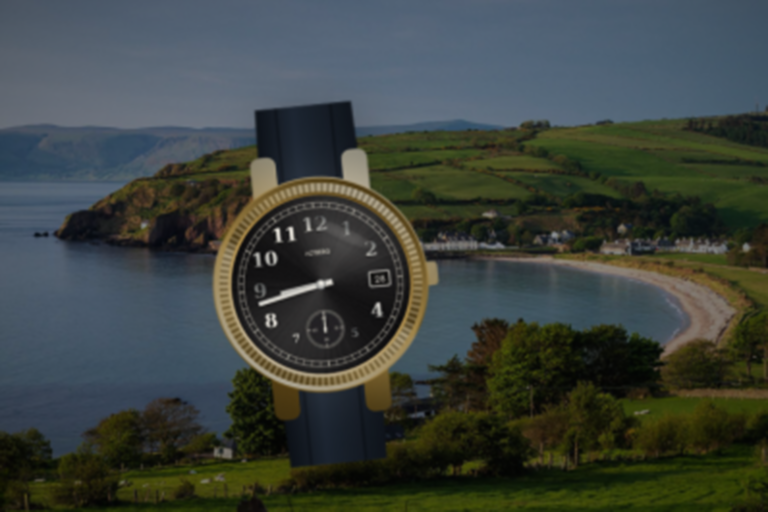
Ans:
8h43
